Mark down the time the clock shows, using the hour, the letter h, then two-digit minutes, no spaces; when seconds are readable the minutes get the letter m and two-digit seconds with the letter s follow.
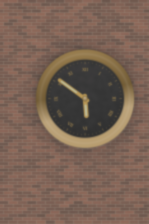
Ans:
5h51
